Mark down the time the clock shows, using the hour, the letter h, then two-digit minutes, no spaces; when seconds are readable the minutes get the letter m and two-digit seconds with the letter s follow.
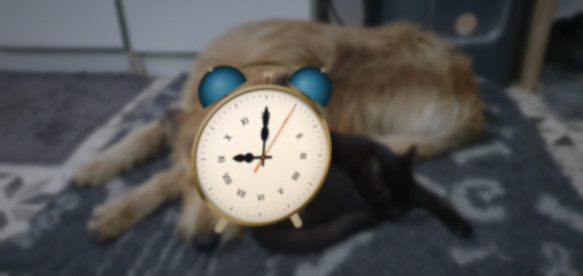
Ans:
9h00m05s
